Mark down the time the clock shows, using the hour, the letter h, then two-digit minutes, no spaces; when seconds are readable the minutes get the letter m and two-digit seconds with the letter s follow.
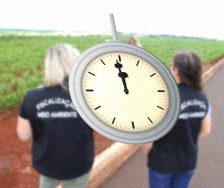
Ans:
11h59
